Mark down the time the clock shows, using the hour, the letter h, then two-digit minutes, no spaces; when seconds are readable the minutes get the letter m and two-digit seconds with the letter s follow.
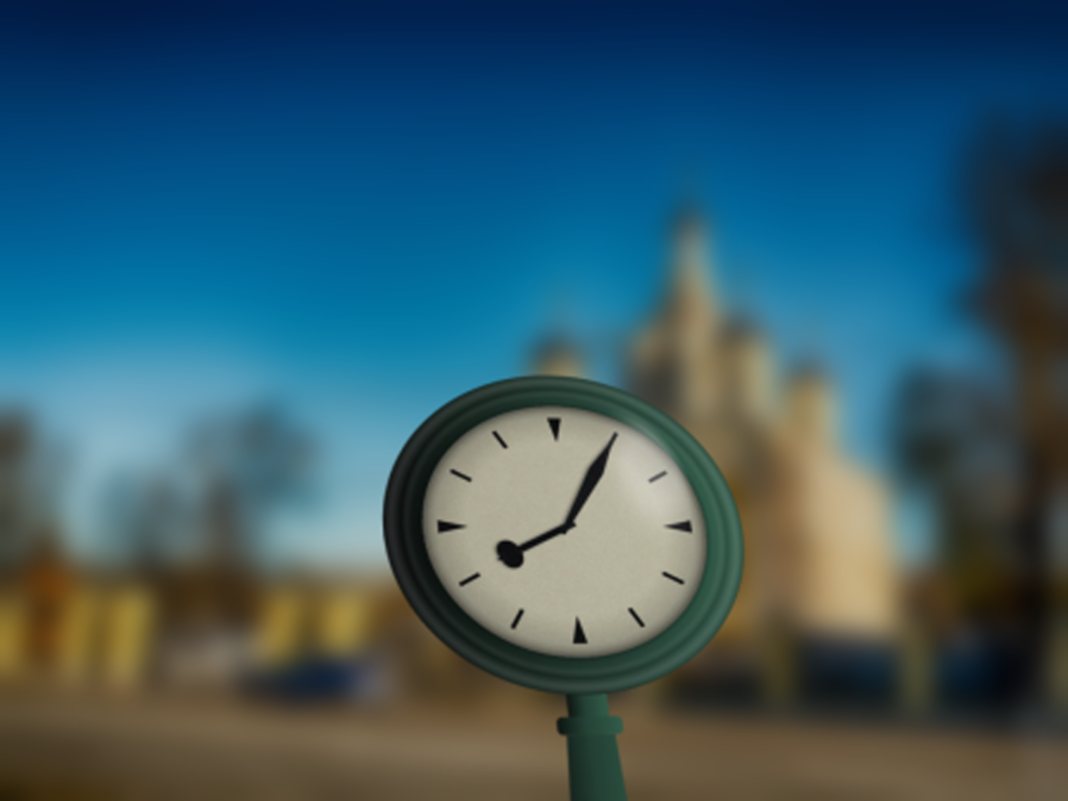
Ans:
8h05
